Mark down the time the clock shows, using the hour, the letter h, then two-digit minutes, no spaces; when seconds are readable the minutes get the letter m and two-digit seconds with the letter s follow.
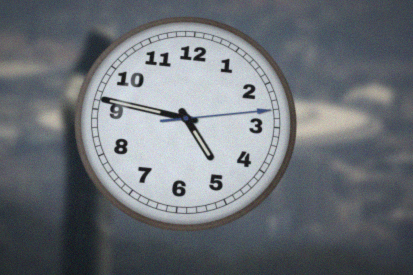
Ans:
4h46m13s
